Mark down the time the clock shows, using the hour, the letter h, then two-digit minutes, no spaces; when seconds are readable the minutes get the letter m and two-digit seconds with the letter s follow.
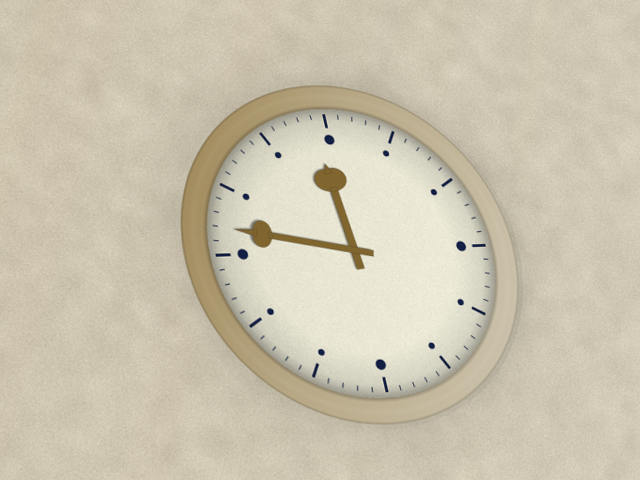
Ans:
11h47
